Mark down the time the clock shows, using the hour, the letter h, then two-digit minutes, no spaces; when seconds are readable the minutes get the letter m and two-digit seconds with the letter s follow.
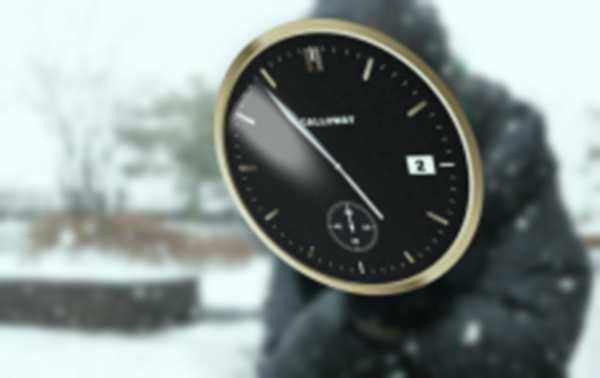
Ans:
4h54
